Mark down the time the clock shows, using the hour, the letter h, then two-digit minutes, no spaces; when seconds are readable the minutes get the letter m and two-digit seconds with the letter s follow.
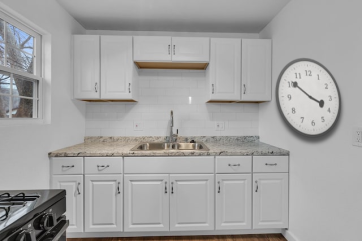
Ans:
3h51
